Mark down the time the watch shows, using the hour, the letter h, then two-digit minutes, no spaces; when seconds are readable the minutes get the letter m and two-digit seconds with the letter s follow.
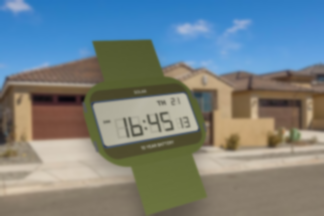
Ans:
16h45
